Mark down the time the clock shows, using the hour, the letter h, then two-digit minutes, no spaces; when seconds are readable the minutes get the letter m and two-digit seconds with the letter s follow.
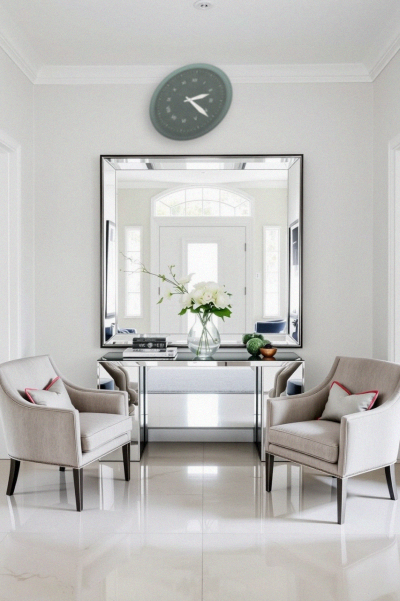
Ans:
2h21
